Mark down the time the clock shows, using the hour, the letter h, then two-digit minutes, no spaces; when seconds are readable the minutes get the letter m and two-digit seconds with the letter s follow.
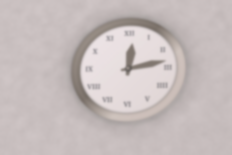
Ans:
12h13
